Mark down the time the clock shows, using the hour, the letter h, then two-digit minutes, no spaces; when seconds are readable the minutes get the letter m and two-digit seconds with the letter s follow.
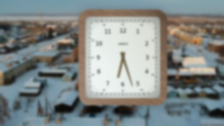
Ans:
6h27
